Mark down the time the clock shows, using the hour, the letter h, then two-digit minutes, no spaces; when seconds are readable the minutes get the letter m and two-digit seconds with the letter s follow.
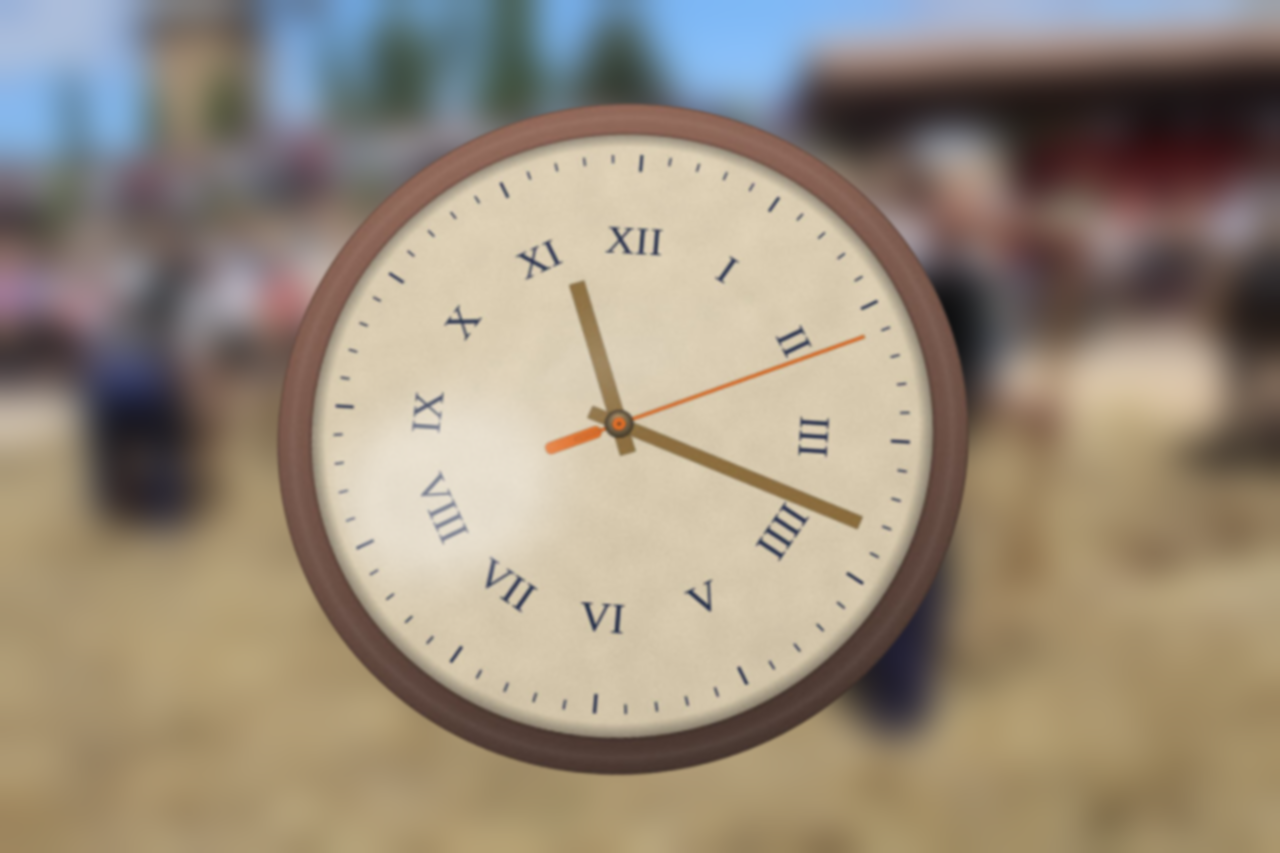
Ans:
11h18m11s
